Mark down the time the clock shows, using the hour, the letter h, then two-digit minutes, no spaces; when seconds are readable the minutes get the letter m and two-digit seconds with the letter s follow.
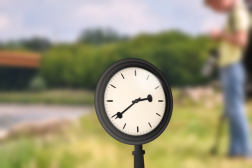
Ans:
2h39
